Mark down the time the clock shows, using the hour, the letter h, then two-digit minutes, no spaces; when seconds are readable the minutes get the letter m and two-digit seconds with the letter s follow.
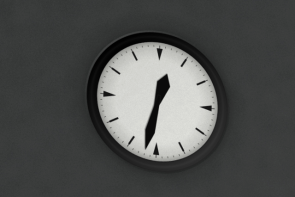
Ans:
12h32
